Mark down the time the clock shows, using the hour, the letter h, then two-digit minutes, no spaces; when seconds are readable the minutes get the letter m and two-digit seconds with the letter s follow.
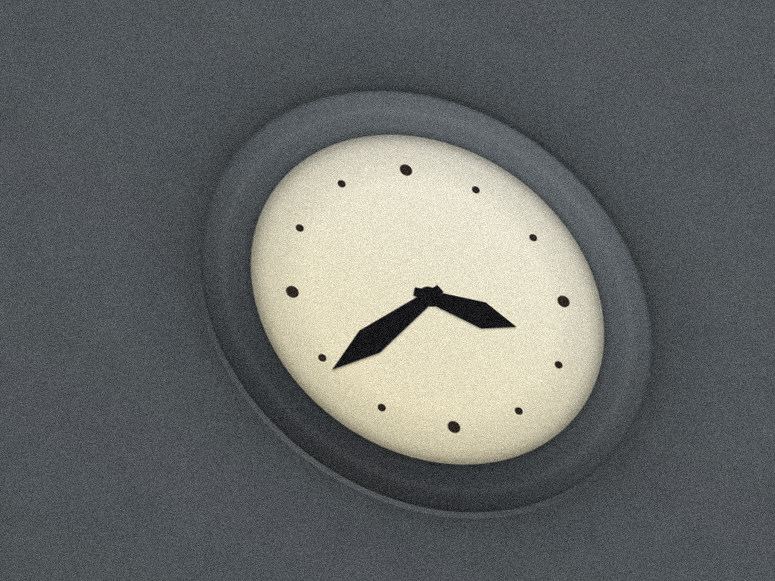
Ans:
3h39
